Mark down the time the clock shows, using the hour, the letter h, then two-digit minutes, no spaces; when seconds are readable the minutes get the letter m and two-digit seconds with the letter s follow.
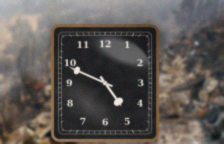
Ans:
4h49
